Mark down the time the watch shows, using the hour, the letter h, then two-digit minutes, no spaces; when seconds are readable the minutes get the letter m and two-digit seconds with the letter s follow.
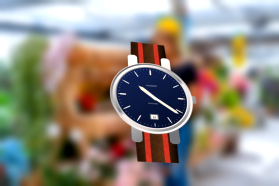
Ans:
10h21
